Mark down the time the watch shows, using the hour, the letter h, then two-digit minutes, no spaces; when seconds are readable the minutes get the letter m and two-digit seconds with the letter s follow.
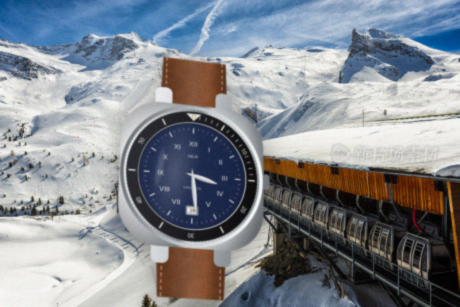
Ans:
3h29
